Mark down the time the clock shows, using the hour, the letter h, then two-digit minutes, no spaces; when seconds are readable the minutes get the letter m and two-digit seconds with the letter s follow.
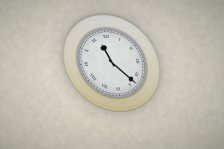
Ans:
11h23
